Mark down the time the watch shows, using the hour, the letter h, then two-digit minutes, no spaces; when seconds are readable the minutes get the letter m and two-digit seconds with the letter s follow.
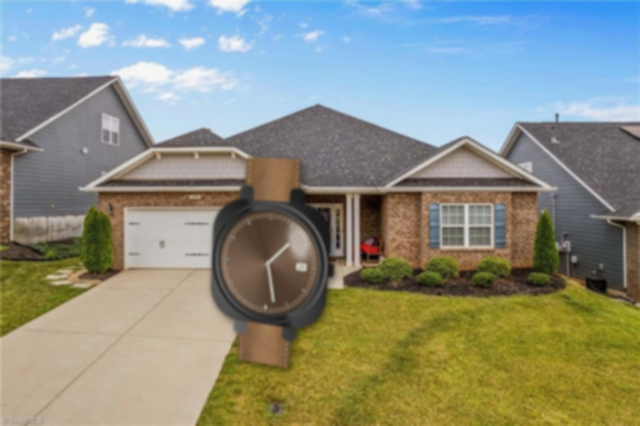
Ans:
1h28
